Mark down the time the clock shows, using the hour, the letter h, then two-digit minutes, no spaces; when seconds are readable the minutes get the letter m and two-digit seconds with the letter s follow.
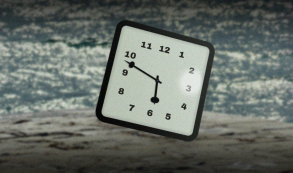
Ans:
5h48
